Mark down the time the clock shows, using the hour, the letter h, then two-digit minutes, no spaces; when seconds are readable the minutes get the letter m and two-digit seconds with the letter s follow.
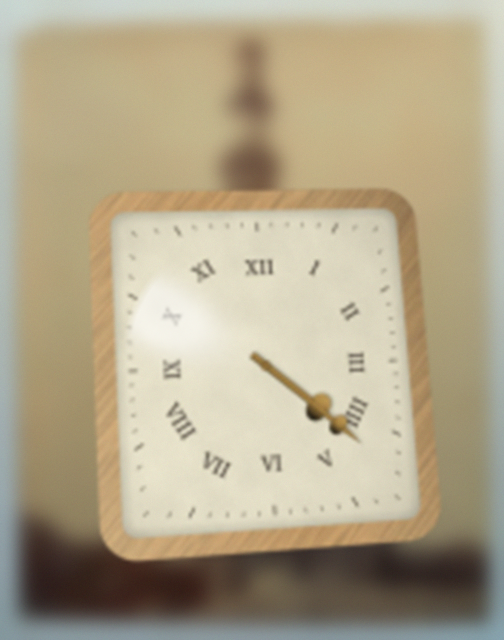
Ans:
4h22
